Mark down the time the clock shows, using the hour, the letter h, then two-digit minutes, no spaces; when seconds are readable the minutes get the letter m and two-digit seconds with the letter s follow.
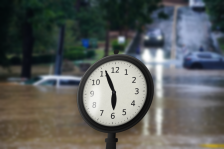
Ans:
5h56
